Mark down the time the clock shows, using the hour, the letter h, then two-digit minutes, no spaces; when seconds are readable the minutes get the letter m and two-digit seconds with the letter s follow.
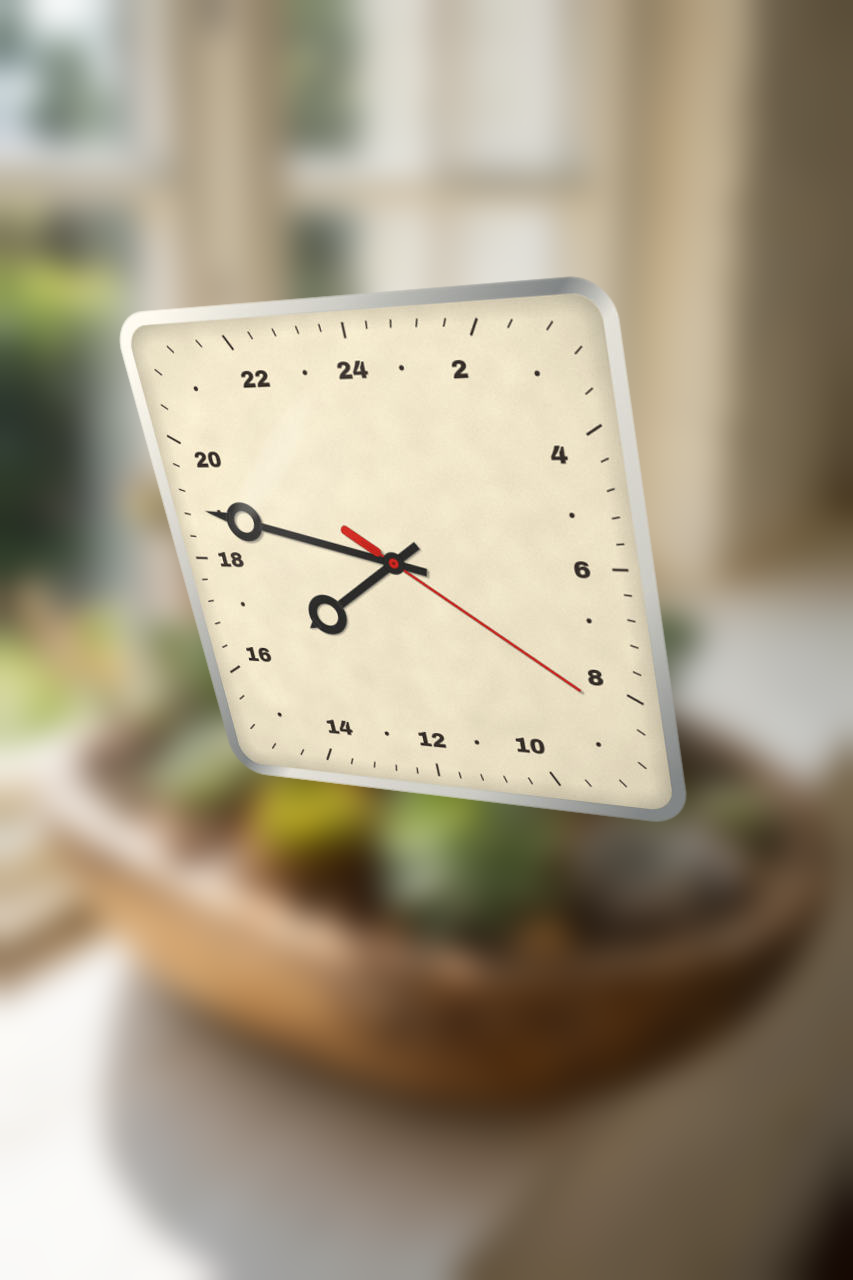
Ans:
15h47m21s
